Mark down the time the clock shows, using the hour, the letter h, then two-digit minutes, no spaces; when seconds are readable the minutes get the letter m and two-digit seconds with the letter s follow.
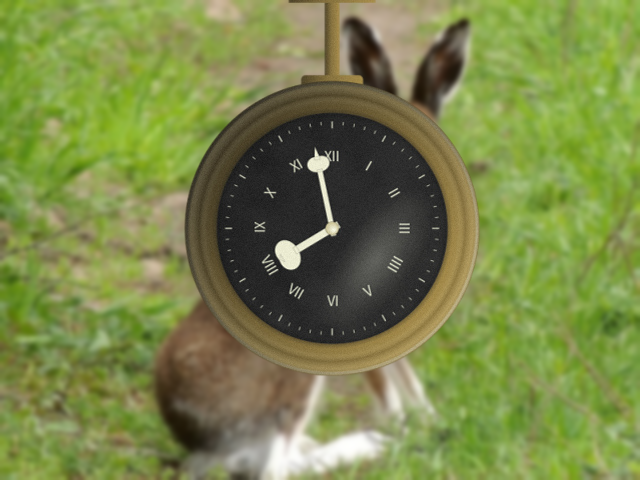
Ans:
7h58
